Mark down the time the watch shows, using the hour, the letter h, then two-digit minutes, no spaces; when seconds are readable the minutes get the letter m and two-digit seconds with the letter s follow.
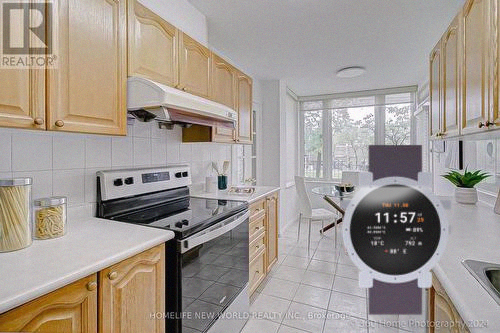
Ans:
11h57
